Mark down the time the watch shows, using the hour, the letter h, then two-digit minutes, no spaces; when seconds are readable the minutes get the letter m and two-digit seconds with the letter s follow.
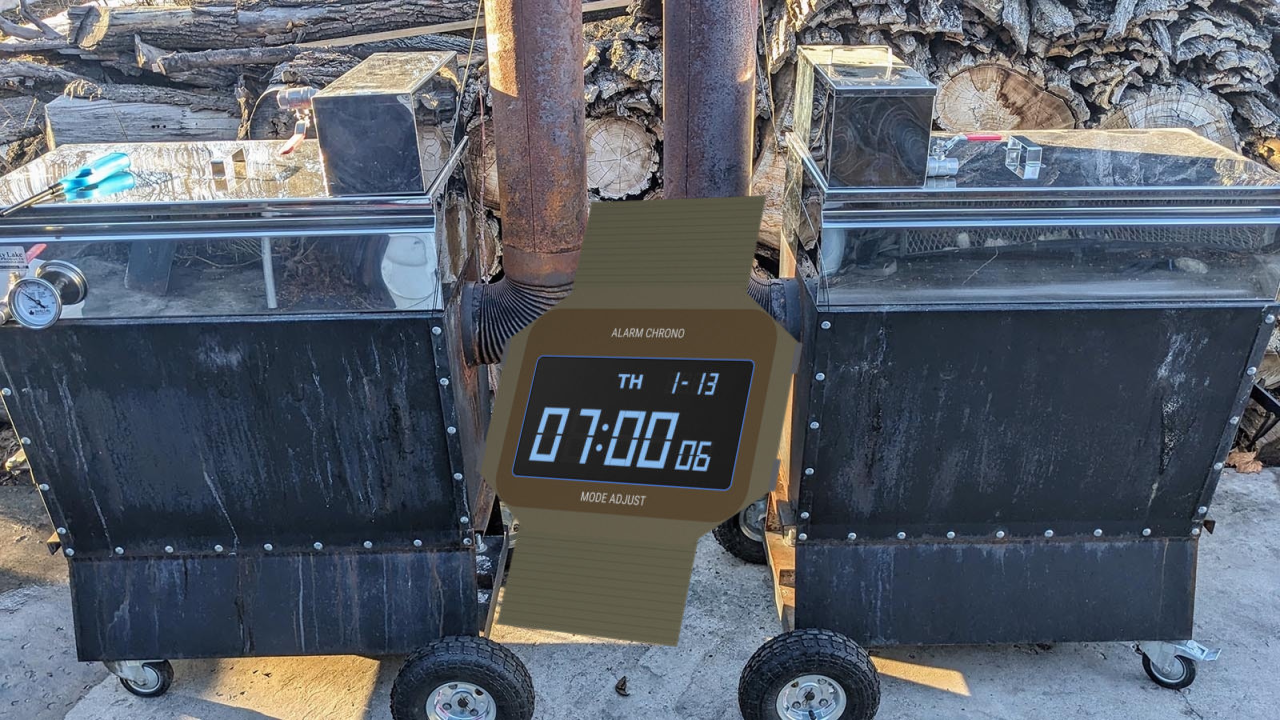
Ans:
7h00m06s
